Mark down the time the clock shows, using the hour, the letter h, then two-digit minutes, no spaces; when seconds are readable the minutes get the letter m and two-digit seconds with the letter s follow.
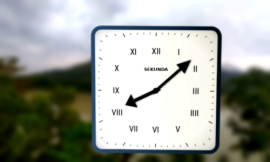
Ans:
8h08
